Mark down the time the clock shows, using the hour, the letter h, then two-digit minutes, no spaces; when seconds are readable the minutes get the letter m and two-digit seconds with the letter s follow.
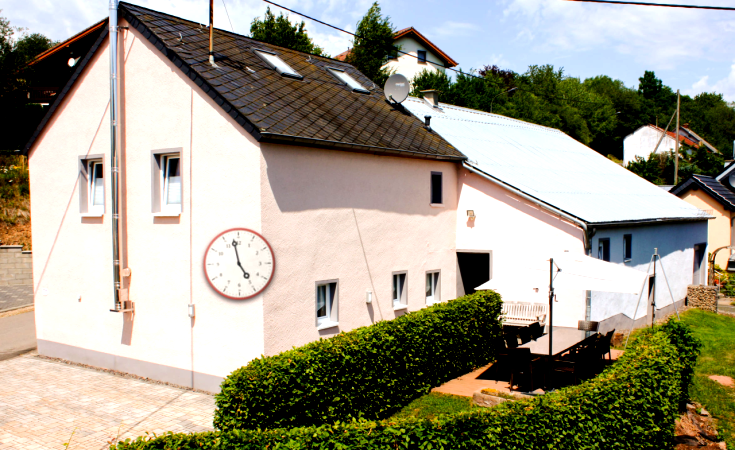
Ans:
4h58
